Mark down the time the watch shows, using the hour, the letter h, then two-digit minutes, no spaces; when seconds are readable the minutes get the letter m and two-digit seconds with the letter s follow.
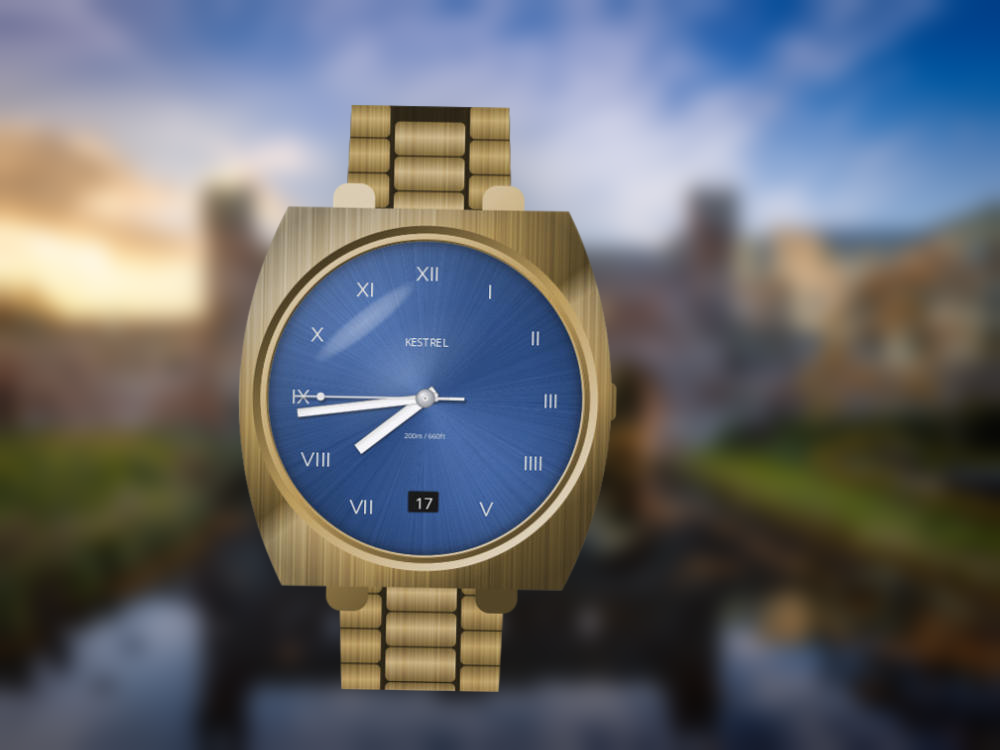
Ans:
7h43m45s
